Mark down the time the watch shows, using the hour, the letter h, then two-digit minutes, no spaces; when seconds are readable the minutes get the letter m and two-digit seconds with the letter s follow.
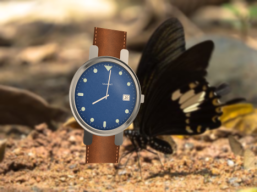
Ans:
8h01
